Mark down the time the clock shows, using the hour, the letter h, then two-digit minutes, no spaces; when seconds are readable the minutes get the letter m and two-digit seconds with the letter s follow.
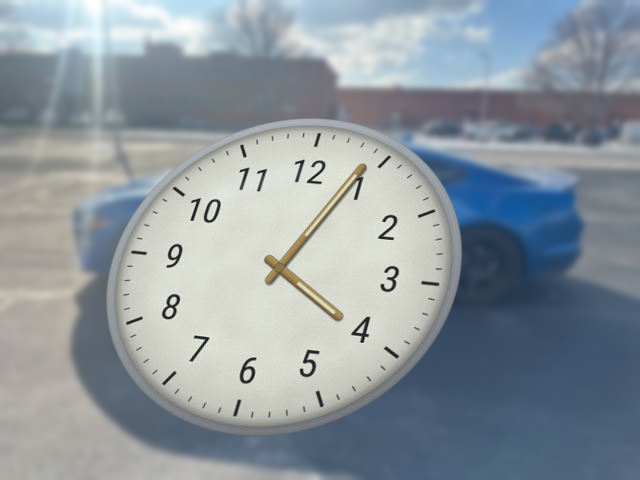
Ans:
4h04
